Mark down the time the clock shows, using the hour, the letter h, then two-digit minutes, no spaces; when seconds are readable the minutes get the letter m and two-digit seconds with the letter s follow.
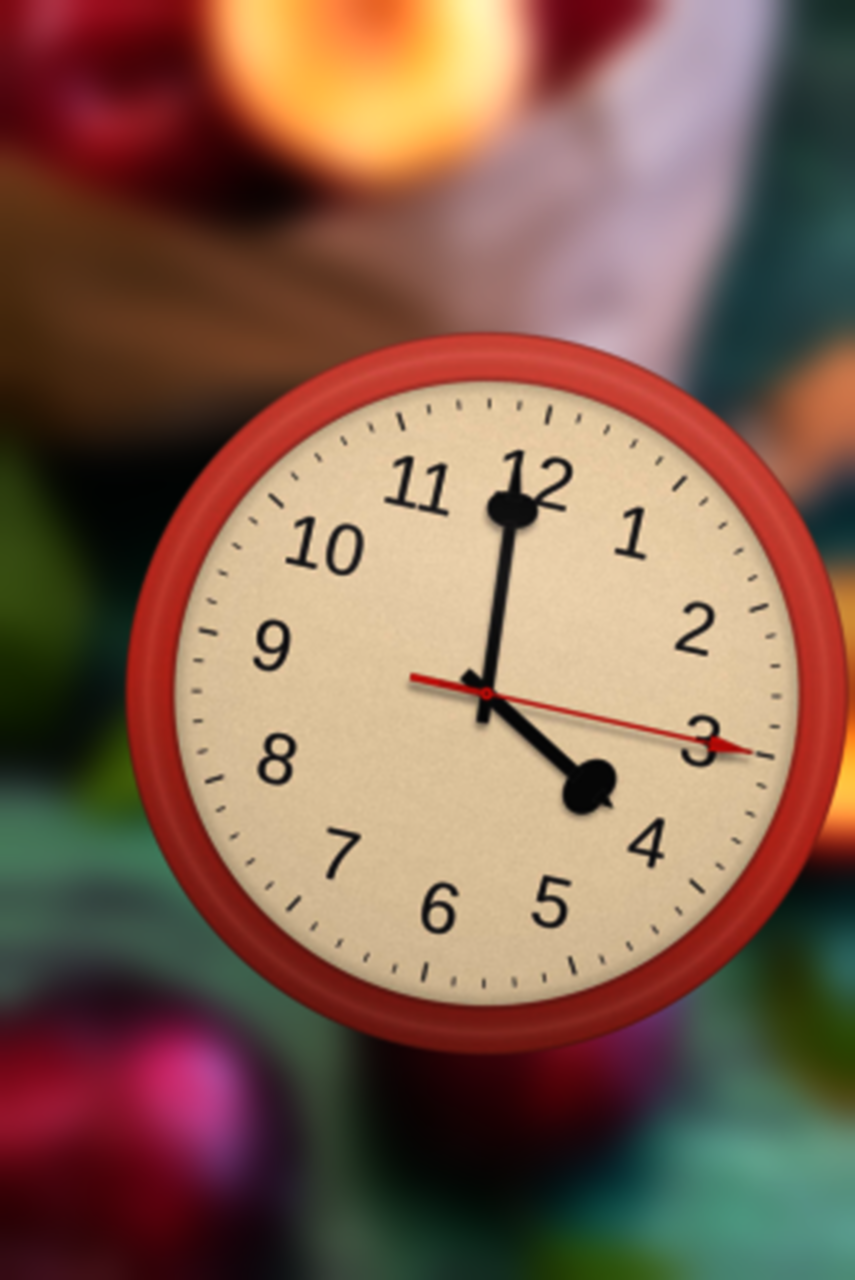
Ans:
3h59m15s
